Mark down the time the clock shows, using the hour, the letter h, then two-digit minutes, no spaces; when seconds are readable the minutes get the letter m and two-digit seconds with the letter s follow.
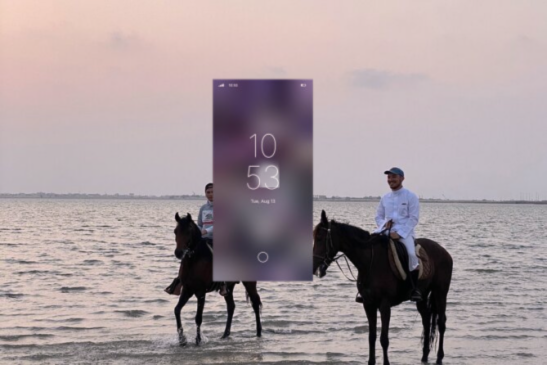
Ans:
10h53
